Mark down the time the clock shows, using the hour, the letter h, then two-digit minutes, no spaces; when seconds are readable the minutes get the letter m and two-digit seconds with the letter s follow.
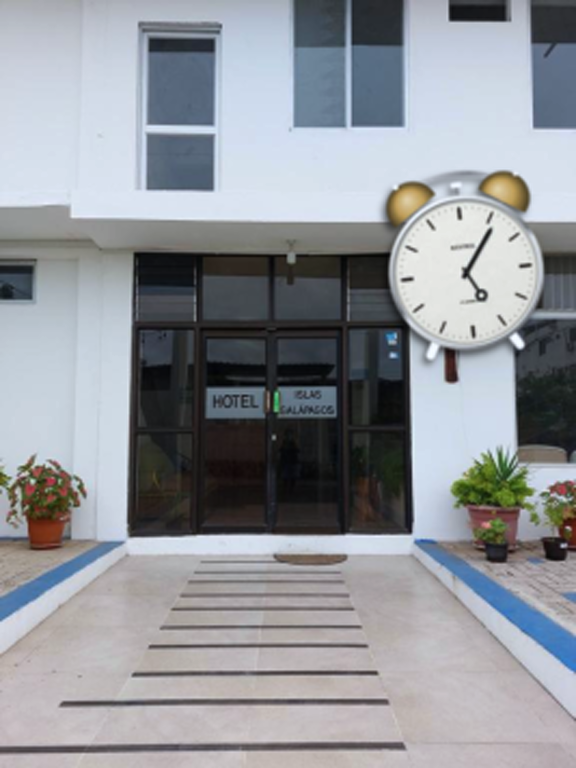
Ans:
5h06
